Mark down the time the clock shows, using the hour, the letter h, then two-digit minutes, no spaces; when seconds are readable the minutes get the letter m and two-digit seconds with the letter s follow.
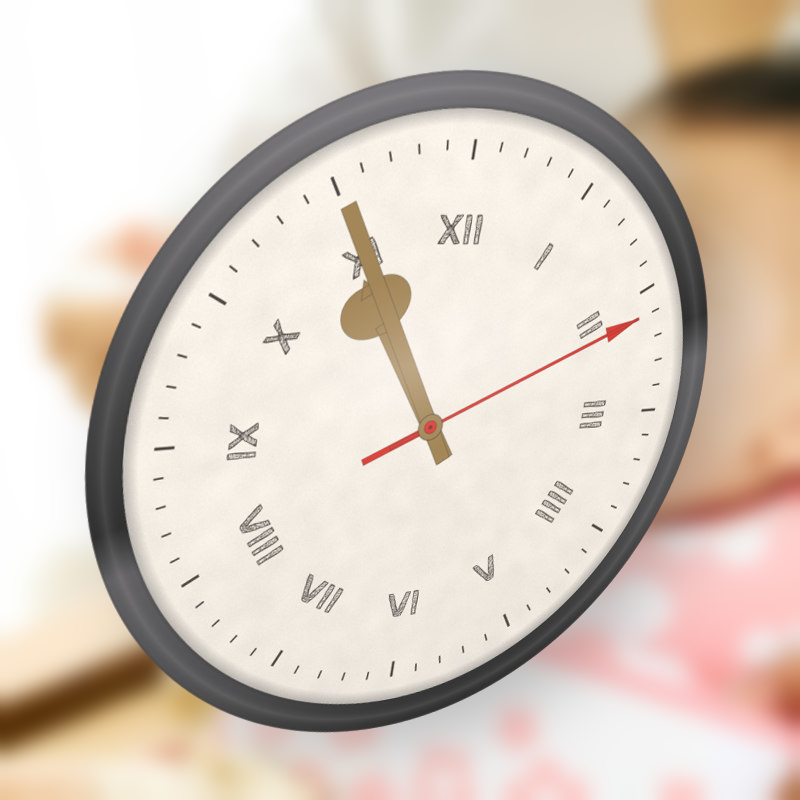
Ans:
10h55m11s
